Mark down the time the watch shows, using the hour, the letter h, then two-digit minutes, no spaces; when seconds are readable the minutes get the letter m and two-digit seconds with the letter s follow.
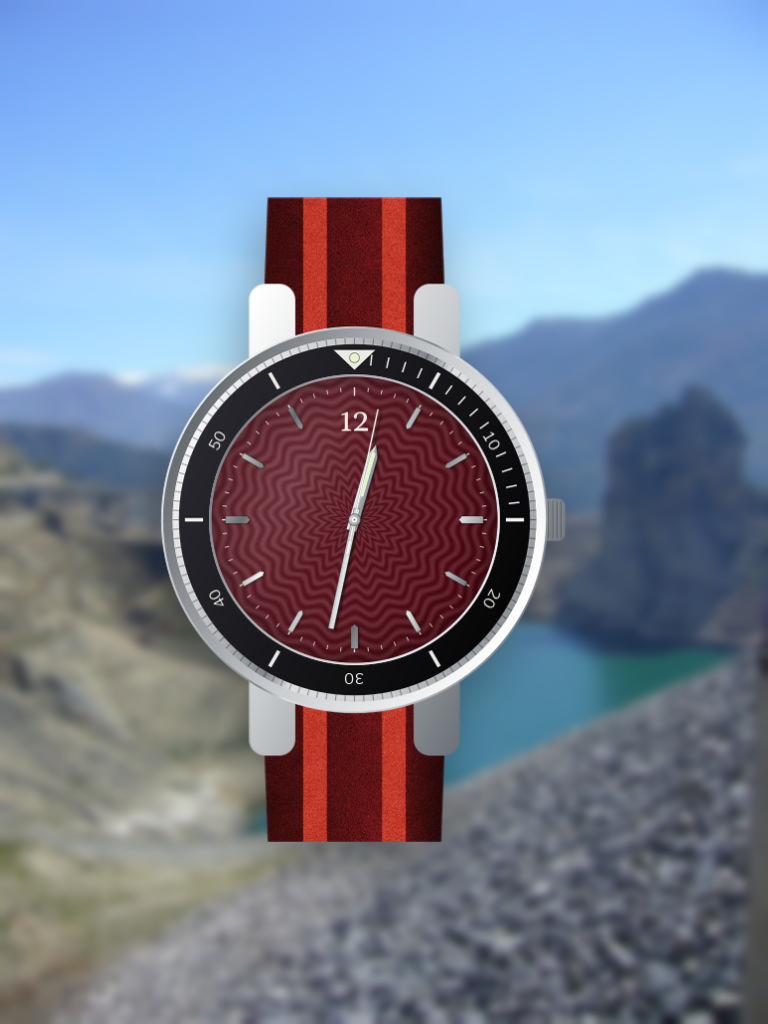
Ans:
12h32m02s
